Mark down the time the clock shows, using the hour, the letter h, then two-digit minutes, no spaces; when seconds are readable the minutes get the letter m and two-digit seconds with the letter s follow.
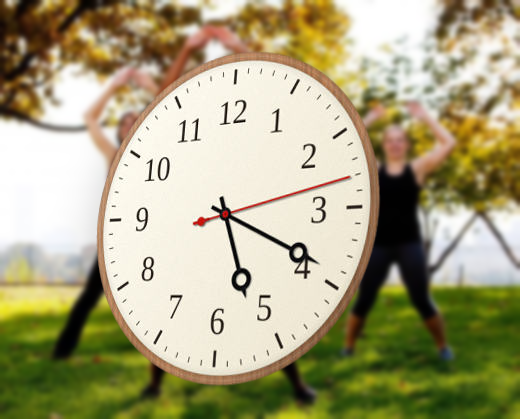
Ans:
5h19m13s
